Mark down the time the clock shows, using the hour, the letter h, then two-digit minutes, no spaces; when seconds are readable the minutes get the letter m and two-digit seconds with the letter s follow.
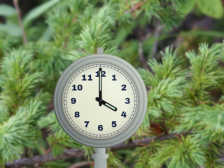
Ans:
4h00
